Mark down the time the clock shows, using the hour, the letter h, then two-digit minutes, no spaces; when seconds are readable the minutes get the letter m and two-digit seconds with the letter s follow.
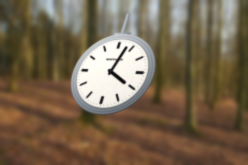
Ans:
4h03
